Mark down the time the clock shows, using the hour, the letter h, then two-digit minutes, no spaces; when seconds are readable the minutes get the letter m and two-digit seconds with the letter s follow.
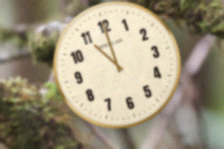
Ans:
11h00
